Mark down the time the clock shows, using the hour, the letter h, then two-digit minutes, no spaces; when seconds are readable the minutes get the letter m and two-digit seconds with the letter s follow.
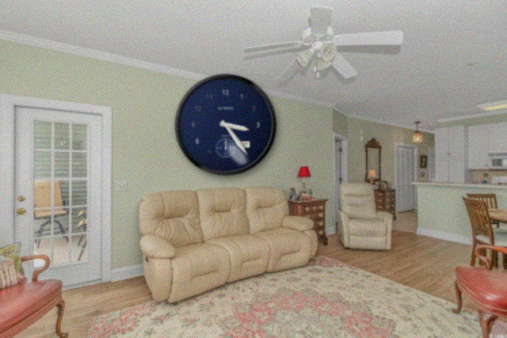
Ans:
3h24
